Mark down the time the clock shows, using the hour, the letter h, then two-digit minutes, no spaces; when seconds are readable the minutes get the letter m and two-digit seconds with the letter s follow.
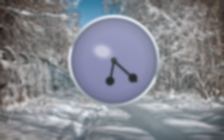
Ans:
6h22
